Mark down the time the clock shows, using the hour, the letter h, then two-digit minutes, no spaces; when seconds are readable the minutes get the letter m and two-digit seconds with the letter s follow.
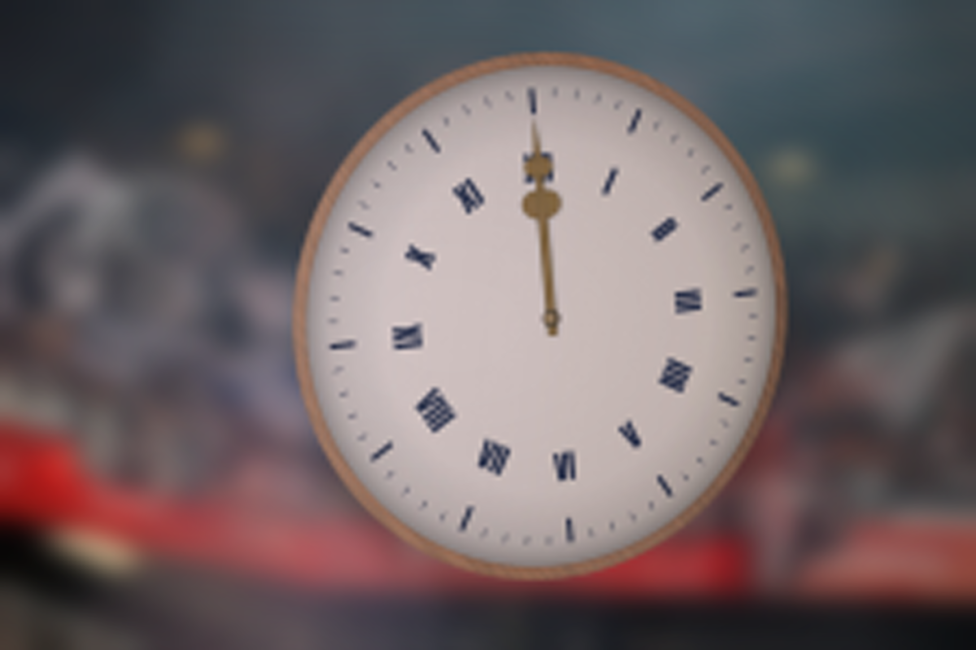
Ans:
12h00
